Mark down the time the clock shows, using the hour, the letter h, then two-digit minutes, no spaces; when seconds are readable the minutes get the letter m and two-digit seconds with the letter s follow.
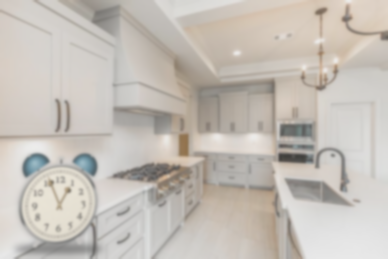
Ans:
12h56
